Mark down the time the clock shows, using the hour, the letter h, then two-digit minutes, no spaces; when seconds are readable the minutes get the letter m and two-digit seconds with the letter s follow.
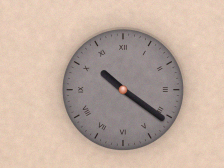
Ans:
10h21
